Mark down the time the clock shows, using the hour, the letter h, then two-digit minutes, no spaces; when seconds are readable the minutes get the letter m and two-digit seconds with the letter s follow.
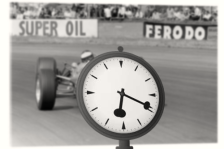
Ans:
6h19
